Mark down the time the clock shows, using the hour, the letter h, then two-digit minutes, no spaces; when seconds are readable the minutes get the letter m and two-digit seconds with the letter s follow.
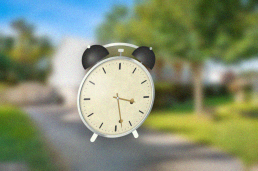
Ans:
3h28
